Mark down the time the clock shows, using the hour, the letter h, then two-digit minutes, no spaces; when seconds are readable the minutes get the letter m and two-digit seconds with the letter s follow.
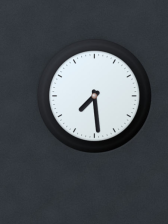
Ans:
7h29
